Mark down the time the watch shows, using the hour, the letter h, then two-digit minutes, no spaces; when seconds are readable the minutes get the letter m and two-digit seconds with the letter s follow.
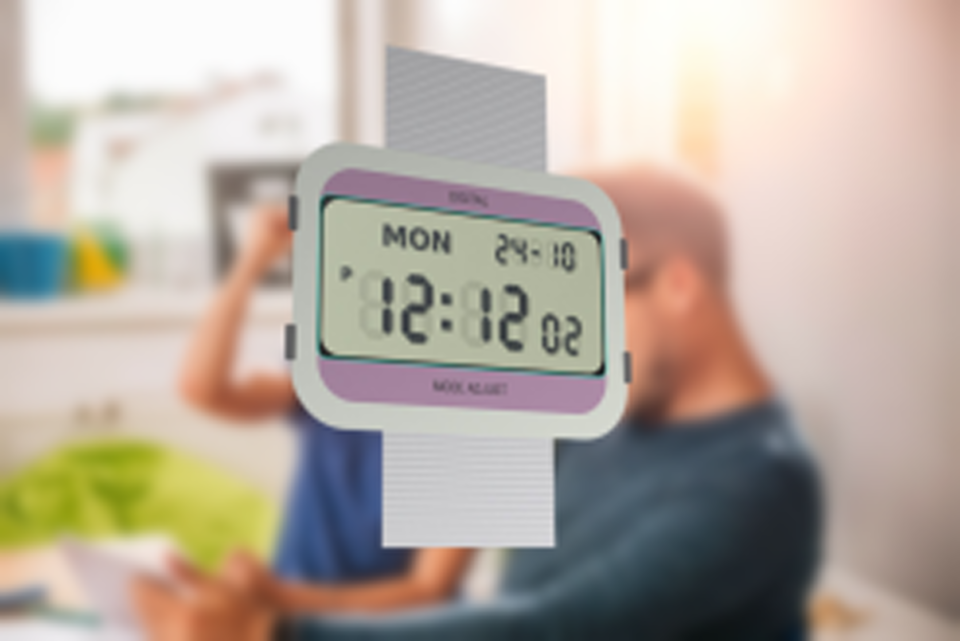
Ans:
12h12m02s
